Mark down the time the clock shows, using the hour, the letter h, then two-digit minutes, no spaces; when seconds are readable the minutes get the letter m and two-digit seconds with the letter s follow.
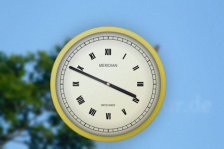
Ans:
3h49
